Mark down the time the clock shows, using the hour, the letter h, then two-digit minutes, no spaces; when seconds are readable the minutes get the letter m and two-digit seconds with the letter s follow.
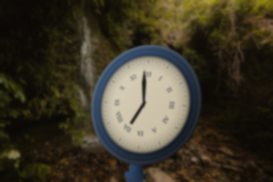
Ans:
6h59
